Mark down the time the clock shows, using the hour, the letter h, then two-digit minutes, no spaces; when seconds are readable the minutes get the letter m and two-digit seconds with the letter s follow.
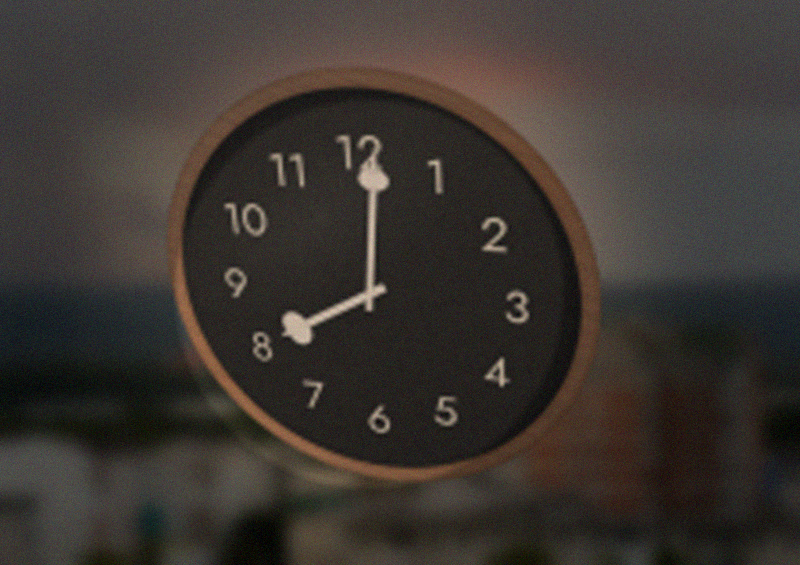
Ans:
8h01
